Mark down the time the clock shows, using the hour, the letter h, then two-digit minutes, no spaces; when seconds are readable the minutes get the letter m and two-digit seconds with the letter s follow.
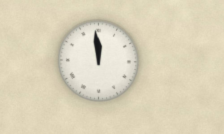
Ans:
11h59
